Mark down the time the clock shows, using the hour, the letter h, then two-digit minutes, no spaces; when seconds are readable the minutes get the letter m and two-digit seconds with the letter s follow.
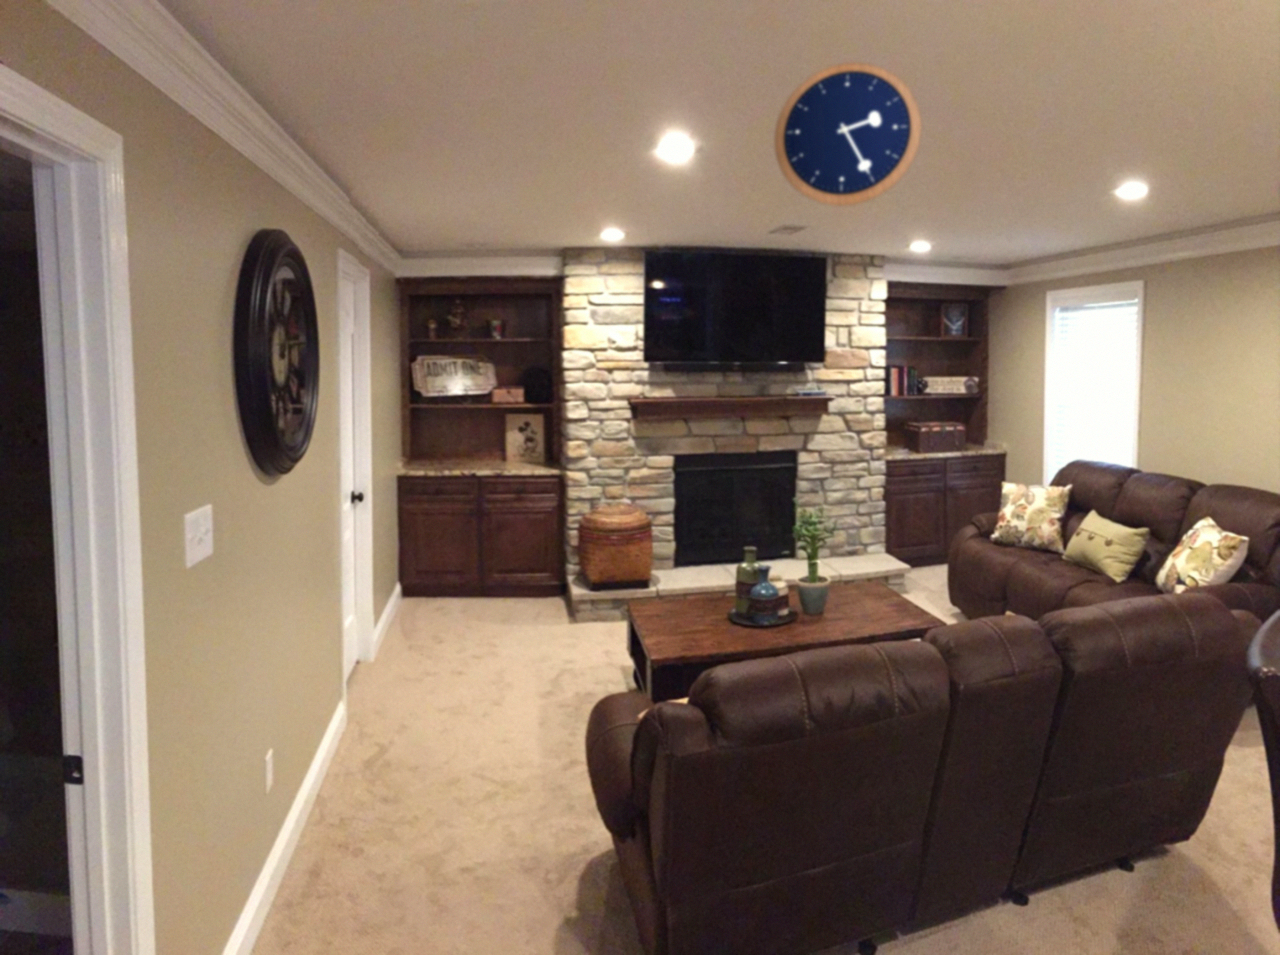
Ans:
2h25
